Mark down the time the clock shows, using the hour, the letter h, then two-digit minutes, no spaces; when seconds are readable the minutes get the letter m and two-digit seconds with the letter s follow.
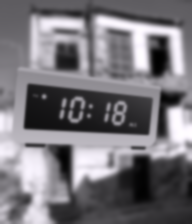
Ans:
10h18
